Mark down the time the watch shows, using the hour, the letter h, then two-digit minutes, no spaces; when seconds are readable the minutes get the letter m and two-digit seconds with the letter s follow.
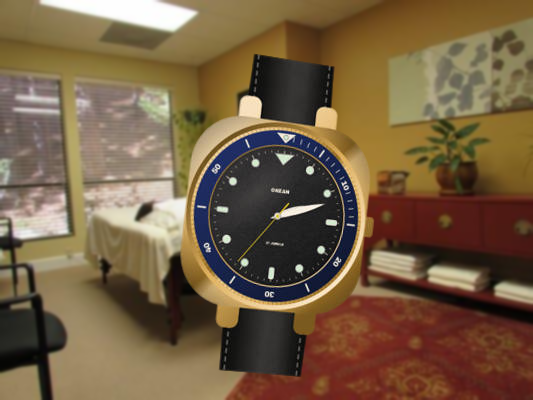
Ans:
2h11m36s
